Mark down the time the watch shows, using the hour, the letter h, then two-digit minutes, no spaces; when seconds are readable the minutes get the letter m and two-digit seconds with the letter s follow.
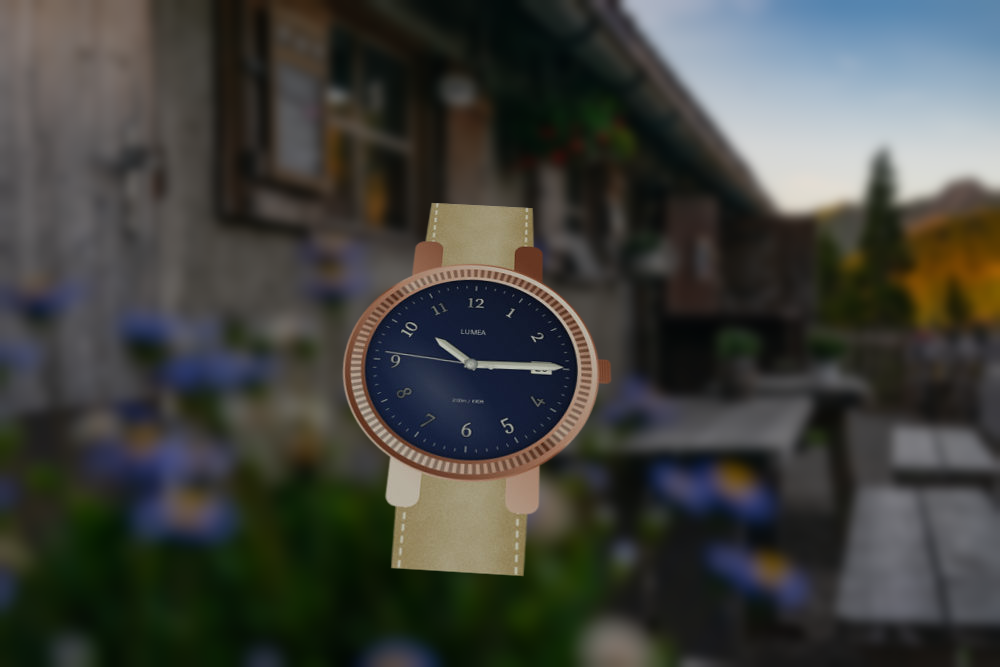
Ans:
10h14m46s
